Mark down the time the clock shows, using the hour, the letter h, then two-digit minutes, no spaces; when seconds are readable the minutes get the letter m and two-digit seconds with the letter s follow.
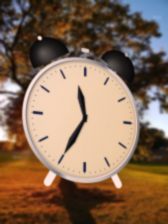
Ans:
11h35
